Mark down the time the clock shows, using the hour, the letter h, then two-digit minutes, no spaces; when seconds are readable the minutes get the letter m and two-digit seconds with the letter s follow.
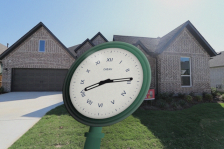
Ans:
8h14
